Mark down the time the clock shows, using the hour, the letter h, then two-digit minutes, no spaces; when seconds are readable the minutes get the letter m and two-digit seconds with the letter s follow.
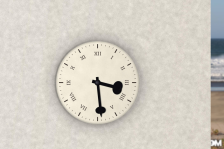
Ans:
3h29
